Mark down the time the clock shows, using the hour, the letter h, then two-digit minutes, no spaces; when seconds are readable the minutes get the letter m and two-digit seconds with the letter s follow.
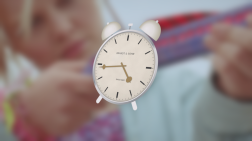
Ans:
4h44
